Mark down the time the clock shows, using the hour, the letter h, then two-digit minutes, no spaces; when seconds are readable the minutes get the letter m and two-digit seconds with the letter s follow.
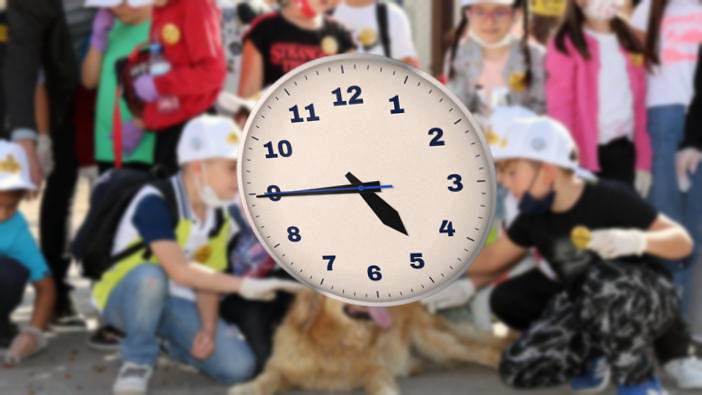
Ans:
4h44m45s
